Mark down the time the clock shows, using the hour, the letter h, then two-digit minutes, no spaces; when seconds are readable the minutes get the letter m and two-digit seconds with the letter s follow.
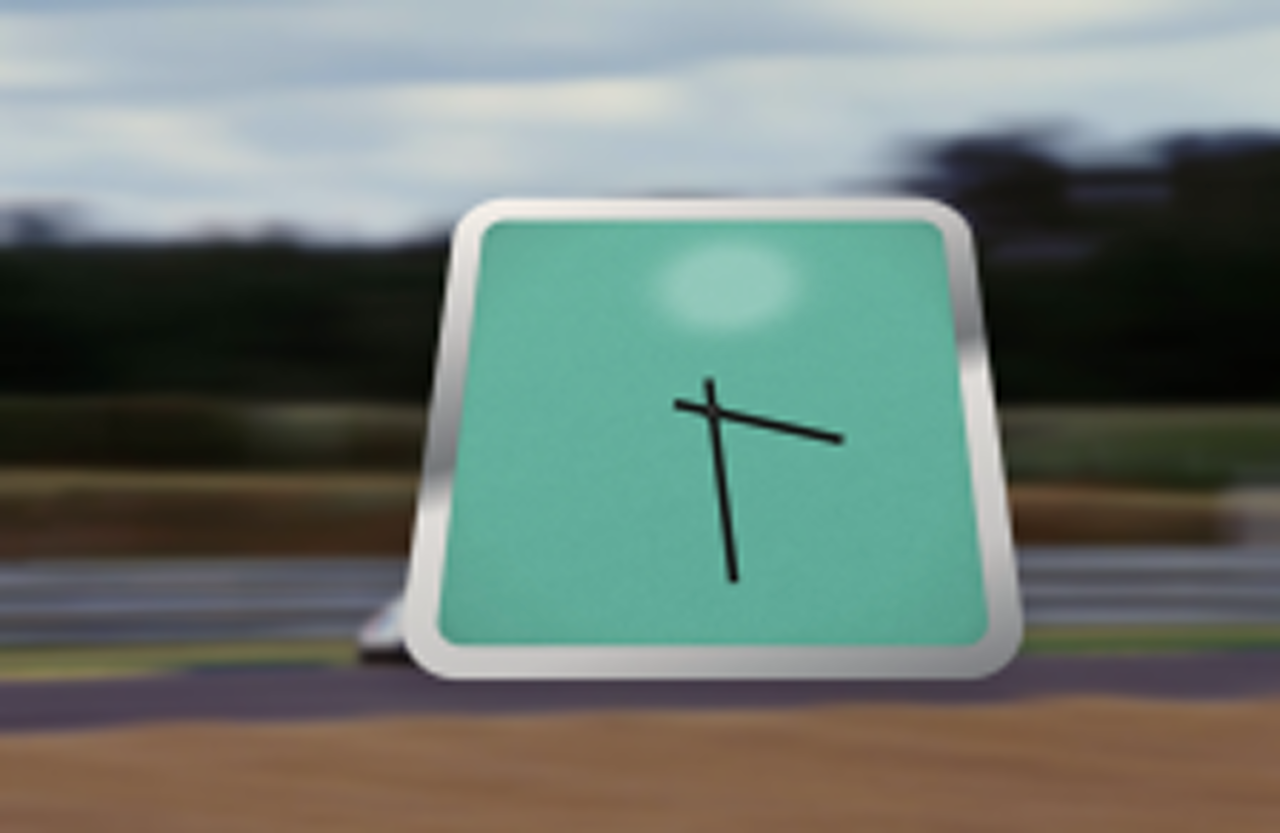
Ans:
3h29
